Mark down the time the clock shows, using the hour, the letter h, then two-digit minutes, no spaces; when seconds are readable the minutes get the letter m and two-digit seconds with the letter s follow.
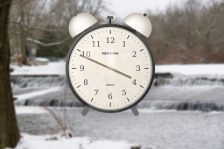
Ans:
3h49
